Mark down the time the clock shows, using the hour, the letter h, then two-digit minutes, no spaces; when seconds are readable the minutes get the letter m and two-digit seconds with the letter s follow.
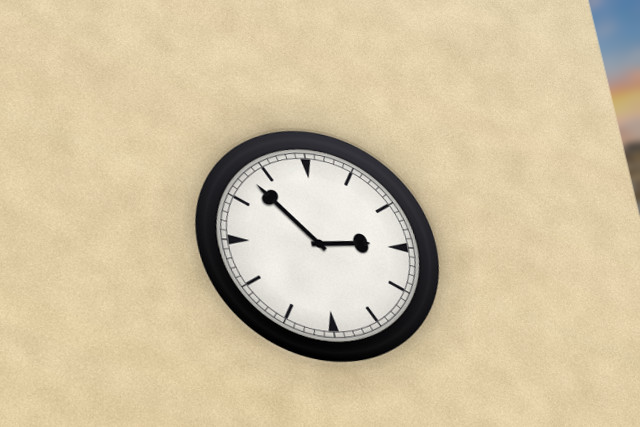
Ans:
2h53
